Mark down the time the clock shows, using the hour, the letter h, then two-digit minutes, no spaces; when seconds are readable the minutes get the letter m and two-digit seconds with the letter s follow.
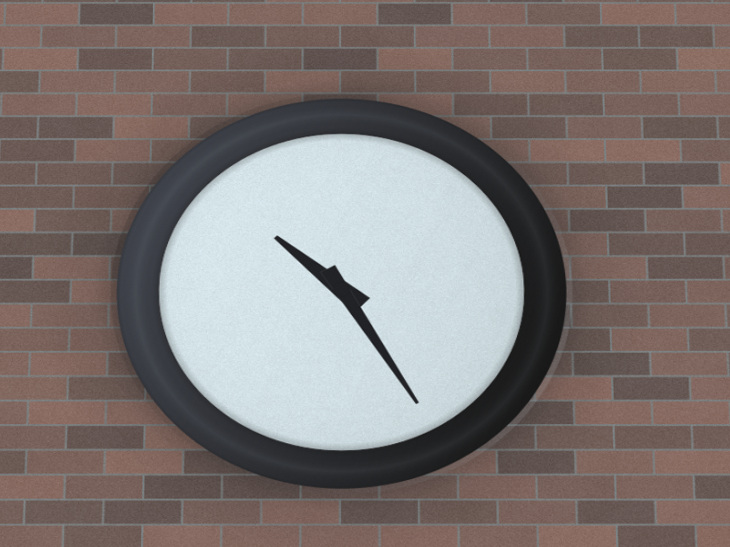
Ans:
10h25
